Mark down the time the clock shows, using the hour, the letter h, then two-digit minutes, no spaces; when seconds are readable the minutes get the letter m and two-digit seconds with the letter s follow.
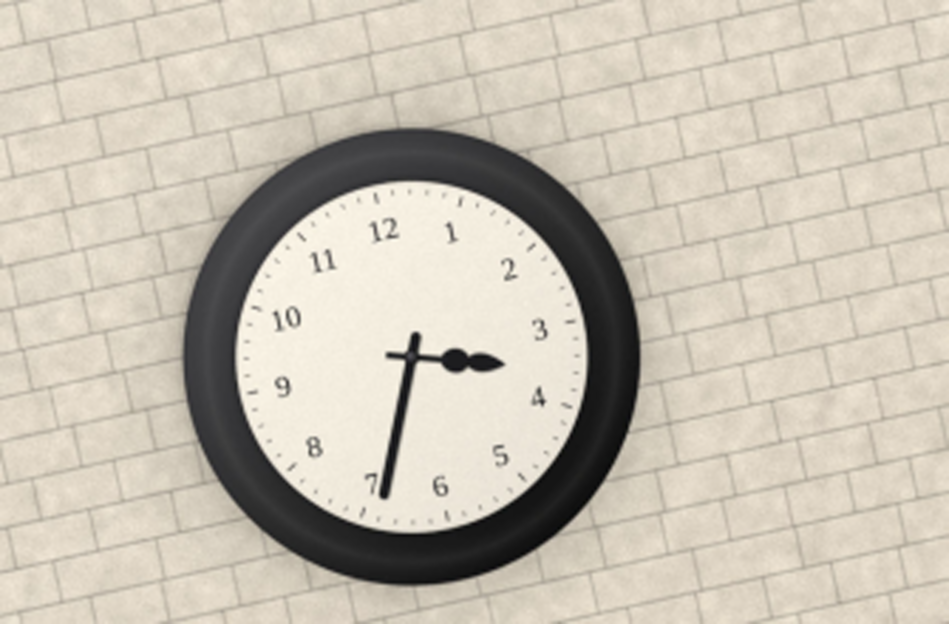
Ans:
3h34
